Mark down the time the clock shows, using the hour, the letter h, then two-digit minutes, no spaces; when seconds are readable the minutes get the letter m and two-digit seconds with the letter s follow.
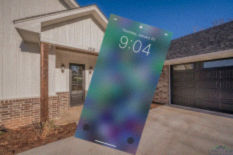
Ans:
9h04
